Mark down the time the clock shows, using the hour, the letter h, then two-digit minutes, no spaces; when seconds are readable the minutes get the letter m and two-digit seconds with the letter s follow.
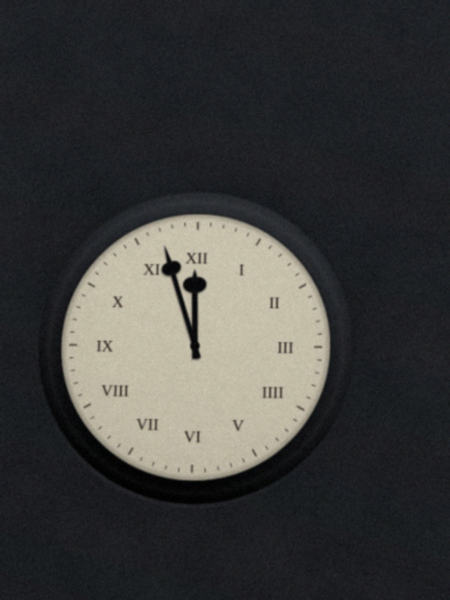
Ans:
11h57
